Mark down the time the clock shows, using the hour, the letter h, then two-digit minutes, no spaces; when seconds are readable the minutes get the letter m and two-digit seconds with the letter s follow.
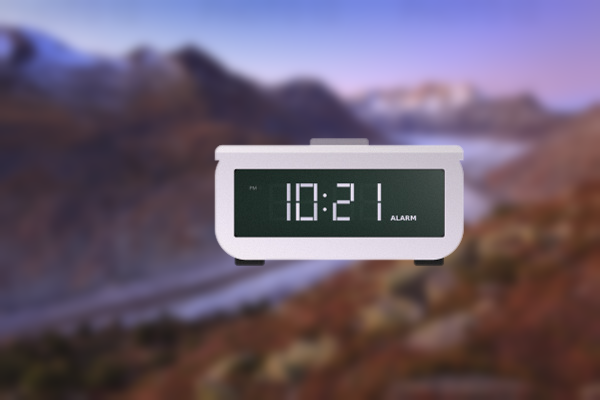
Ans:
10h21
